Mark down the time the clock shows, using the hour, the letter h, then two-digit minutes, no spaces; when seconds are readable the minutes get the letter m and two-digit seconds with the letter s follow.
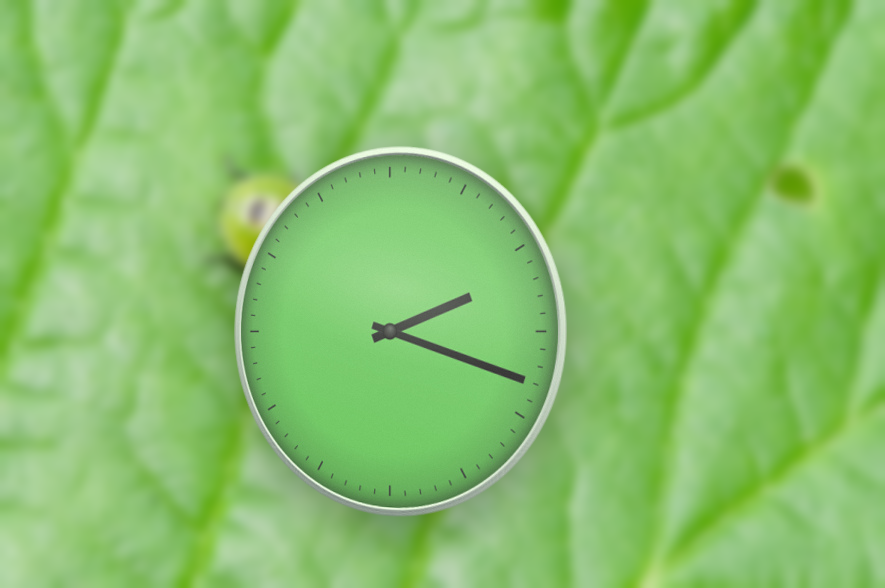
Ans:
2h18
